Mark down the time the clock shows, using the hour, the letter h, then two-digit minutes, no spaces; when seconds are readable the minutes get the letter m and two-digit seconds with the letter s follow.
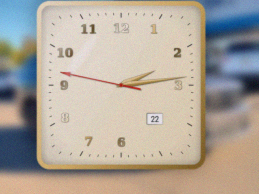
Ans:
2h13m47s
